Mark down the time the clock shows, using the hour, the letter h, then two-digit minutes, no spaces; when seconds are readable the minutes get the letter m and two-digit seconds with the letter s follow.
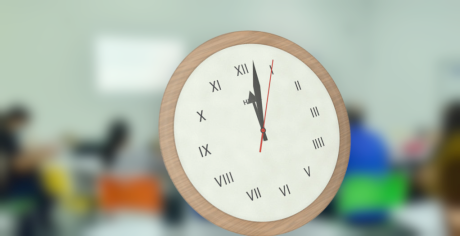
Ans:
12h02m05s
